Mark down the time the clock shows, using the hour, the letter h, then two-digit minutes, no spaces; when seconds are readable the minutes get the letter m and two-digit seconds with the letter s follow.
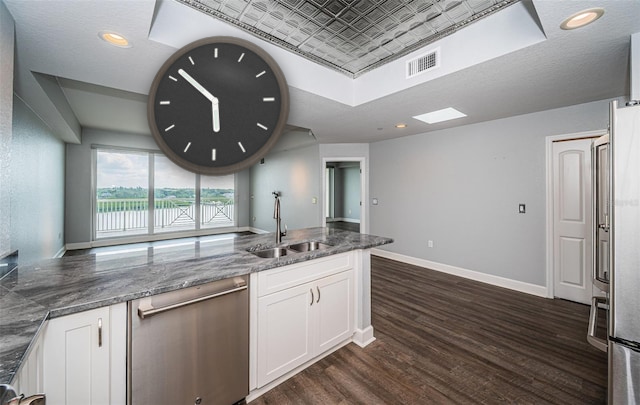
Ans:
5h52
